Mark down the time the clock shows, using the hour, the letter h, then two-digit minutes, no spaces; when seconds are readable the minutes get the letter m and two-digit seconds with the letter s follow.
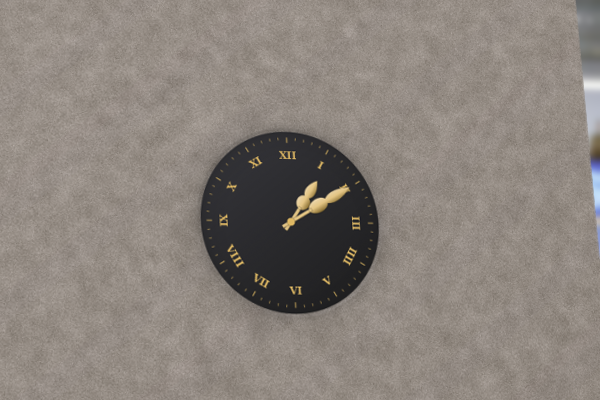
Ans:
1h10
